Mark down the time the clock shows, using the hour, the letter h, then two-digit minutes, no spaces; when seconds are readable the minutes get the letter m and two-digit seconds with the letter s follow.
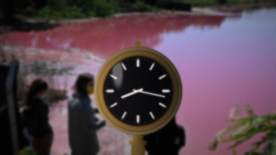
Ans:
8h17
